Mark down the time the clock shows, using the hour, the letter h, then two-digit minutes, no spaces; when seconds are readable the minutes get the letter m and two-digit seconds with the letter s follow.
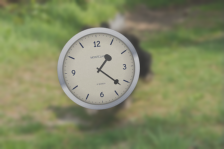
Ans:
1h22
